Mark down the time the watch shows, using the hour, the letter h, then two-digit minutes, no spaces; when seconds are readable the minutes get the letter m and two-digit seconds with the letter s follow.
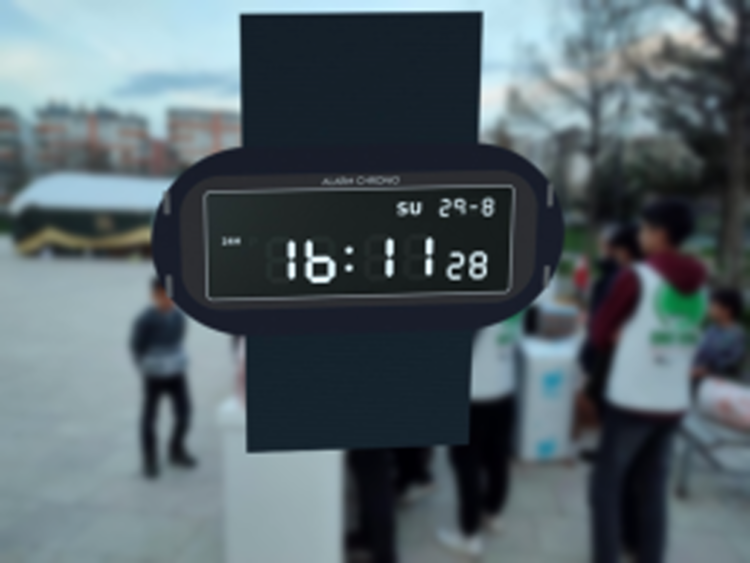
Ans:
16h11m28s
